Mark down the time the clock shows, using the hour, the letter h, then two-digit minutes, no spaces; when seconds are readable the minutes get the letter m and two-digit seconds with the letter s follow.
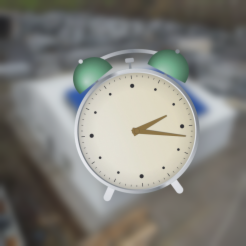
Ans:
2h17
